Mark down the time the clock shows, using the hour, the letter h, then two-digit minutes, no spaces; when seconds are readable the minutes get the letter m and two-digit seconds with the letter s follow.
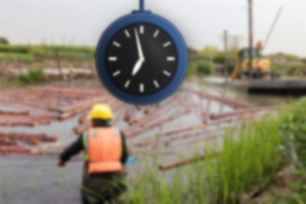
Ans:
6h58
